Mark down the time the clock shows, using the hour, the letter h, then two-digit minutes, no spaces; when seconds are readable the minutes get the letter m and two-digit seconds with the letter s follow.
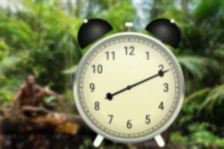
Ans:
8h11
